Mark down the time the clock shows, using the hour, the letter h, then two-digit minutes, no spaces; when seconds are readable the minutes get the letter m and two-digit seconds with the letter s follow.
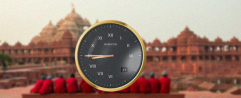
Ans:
8h45
